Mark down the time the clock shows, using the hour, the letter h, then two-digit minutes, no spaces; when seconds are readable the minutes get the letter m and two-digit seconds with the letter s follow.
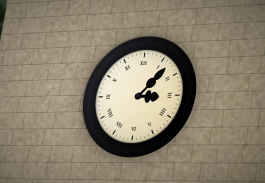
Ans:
3h07
